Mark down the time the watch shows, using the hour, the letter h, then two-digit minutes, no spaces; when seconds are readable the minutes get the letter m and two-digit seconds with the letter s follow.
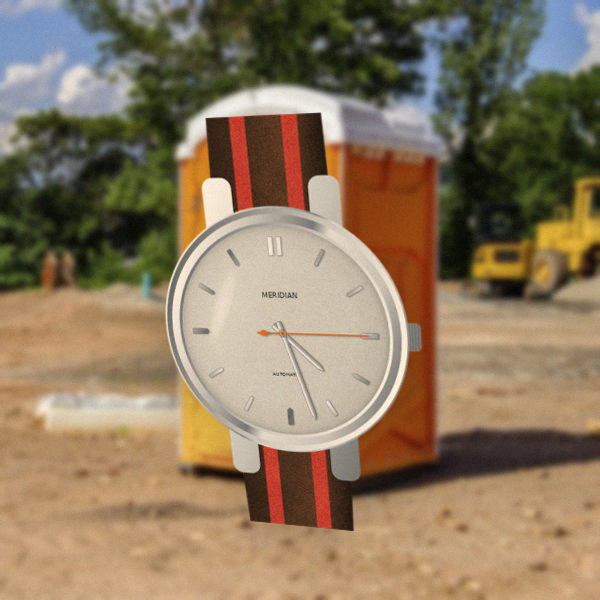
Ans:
4h27m15s
